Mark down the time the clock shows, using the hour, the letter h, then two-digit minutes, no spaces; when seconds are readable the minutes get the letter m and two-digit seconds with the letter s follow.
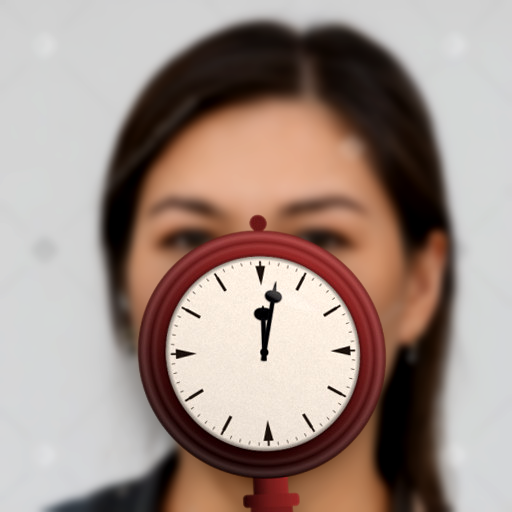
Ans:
12h02
